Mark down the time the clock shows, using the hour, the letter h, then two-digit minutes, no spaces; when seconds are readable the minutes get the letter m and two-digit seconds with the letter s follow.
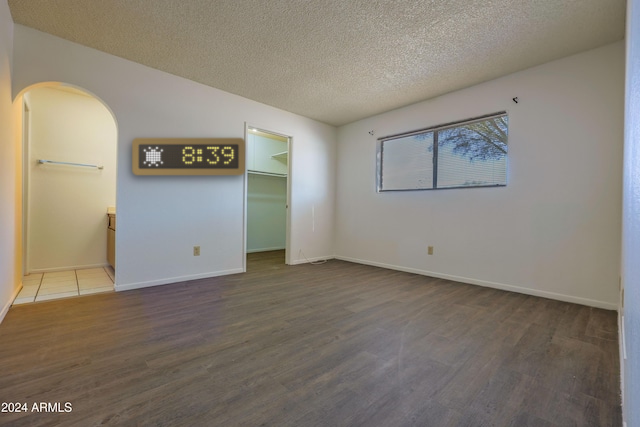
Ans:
8h39
